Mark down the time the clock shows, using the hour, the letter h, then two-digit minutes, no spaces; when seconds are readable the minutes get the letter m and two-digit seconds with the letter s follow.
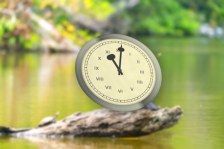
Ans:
11h01
